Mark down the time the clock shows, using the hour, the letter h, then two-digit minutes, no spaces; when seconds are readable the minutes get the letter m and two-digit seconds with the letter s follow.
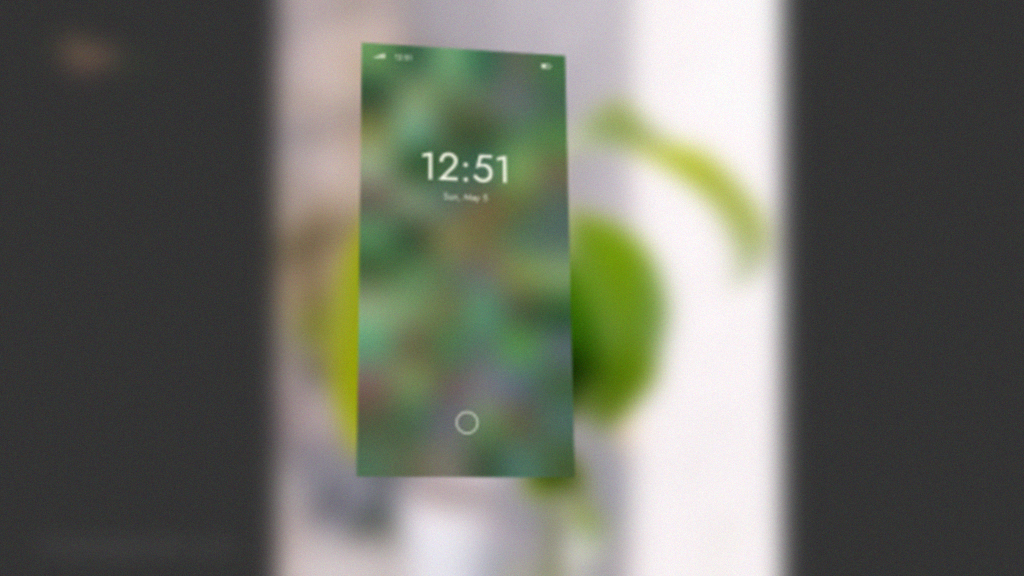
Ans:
12h51
